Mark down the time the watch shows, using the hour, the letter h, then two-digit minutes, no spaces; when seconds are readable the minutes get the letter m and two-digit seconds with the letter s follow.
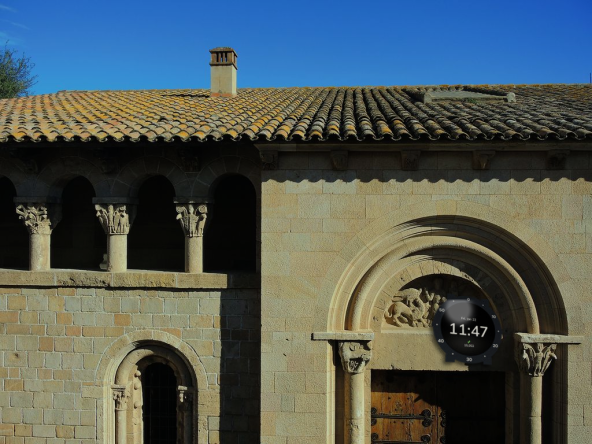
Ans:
11h47
